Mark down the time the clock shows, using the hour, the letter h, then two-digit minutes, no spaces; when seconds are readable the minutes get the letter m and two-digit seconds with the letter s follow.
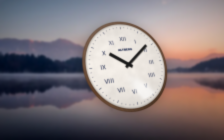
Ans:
10h09
